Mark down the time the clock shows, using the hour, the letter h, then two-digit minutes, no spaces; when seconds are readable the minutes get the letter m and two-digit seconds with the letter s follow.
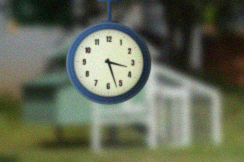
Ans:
3h27
